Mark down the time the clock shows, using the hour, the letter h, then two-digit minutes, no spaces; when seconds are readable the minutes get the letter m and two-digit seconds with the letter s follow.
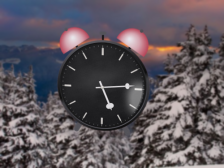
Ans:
5h14
